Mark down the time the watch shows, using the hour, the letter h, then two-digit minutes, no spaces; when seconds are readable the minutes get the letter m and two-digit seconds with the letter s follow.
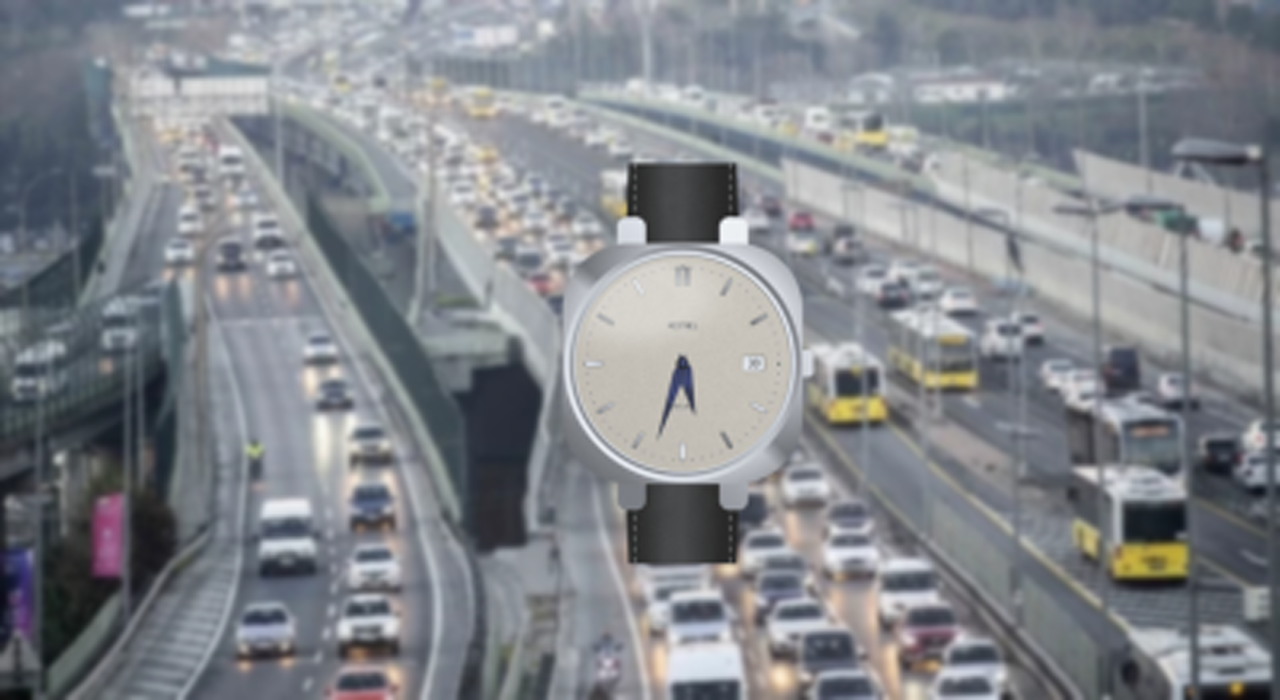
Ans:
5h33
